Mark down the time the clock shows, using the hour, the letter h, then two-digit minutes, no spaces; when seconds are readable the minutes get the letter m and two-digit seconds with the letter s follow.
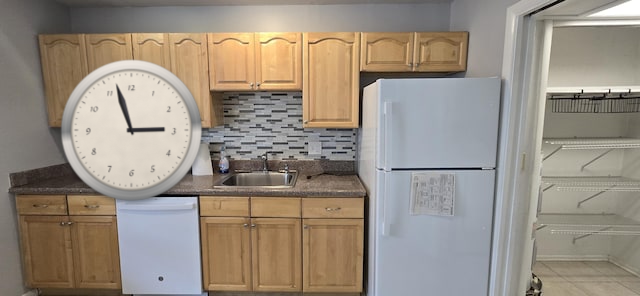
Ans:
2h57
